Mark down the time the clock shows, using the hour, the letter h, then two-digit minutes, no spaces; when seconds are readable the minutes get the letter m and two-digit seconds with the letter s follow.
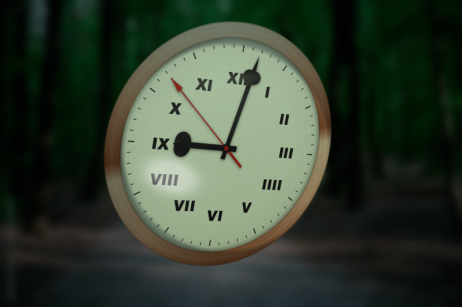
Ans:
9h01m52s
